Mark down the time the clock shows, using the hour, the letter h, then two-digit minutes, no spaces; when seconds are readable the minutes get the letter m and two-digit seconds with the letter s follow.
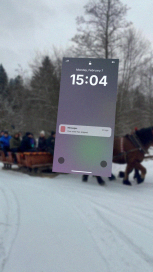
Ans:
15h04
